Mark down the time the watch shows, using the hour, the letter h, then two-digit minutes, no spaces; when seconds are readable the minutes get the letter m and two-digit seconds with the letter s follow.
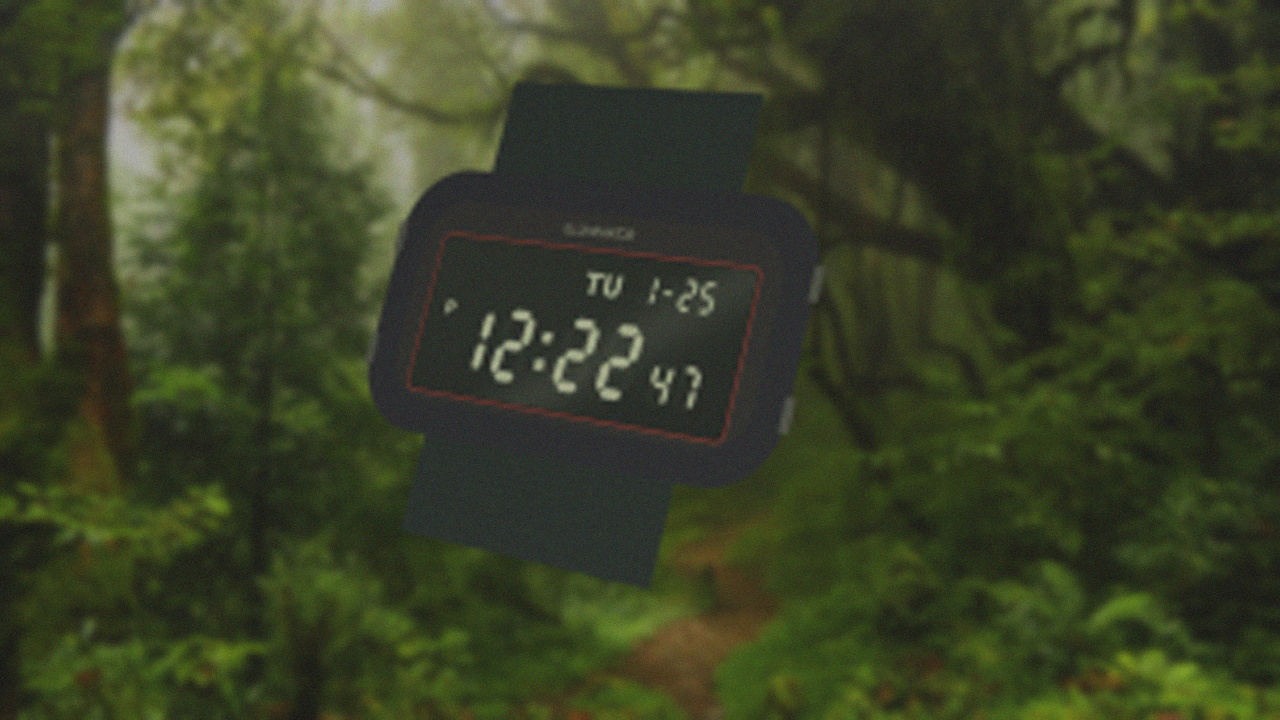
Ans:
12h22m47s
